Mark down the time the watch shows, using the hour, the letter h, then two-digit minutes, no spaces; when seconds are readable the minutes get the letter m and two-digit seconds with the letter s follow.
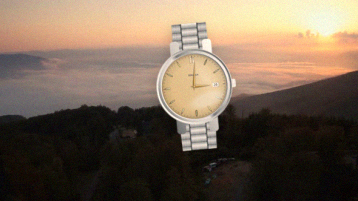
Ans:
3h01
